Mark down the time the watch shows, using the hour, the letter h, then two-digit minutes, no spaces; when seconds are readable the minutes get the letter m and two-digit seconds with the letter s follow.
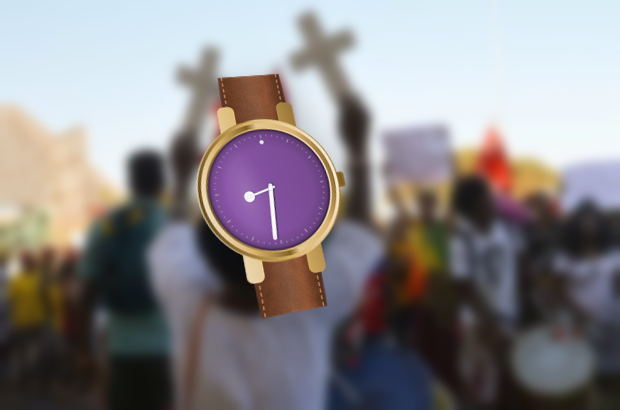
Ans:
8h31
